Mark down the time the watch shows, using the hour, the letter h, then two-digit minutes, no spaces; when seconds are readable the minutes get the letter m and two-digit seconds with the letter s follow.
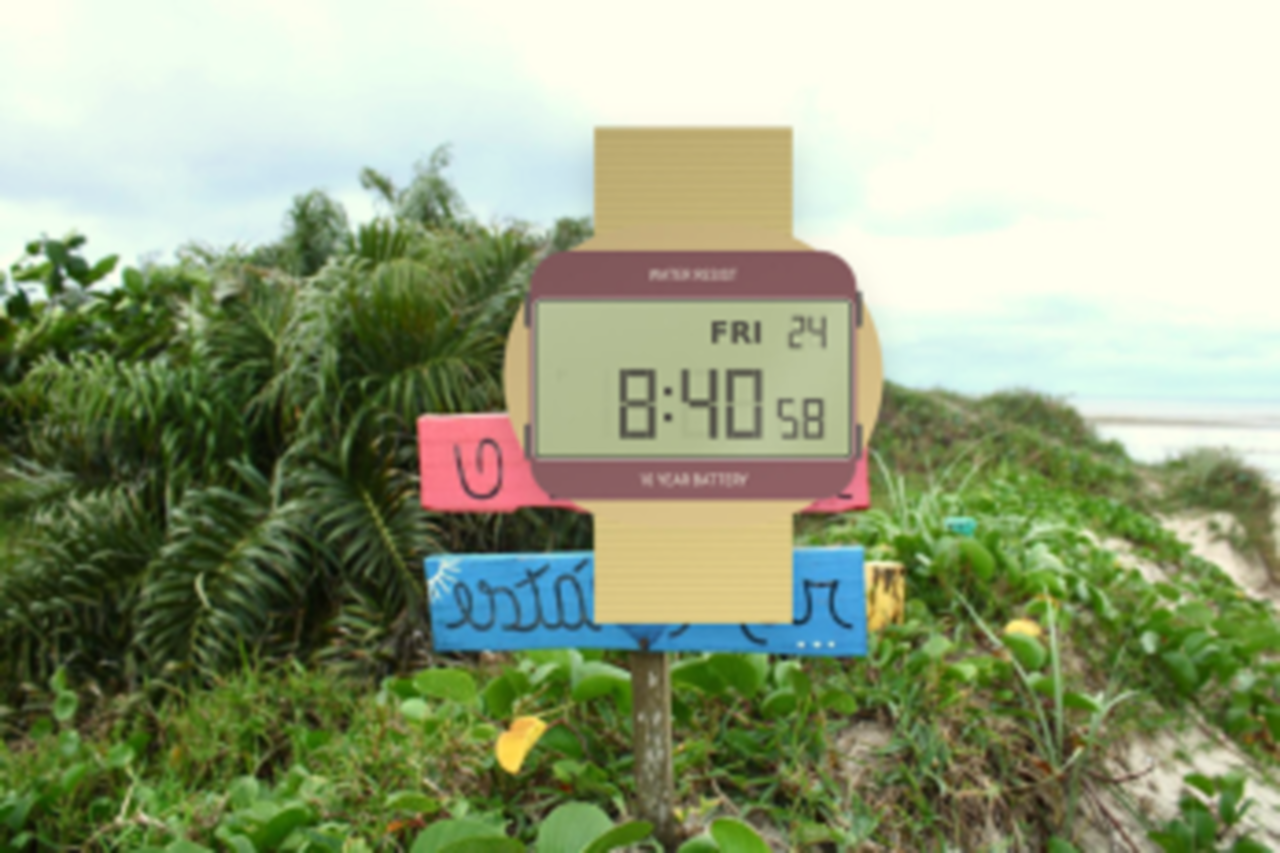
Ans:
8h40m58s
